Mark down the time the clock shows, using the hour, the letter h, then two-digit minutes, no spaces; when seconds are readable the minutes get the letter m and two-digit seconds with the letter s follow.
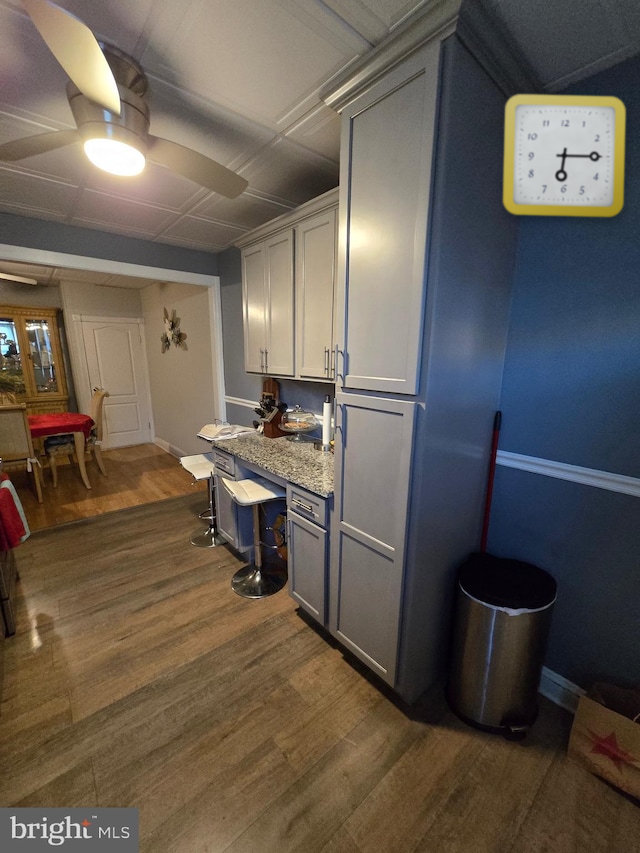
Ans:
6h15
